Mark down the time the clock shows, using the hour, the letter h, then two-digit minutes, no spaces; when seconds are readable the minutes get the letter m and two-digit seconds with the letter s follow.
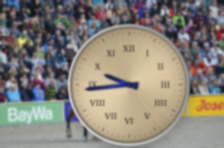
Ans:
9h44
